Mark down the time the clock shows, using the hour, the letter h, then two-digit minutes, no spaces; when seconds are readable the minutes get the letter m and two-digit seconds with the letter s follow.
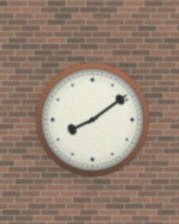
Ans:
8h09
